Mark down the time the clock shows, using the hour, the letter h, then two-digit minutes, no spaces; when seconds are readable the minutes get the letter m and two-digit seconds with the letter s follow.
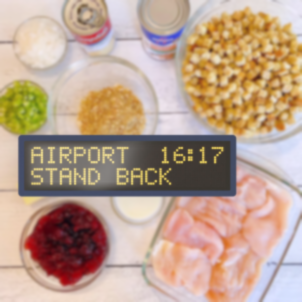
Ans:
16h17
